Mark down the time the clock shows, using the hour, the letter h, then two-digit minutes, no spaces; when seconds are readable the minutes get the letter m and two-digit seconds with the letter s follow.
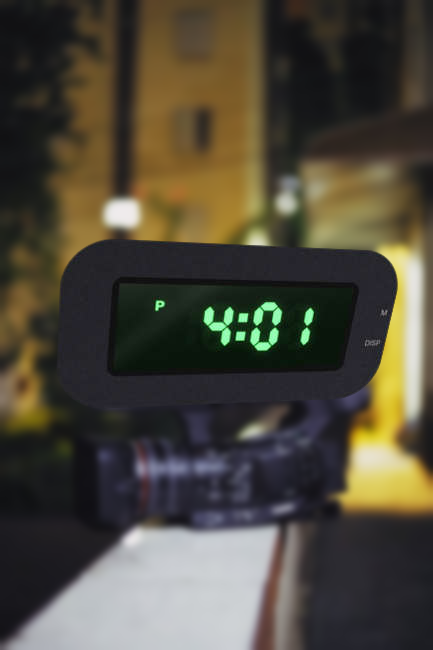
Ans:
4h01
